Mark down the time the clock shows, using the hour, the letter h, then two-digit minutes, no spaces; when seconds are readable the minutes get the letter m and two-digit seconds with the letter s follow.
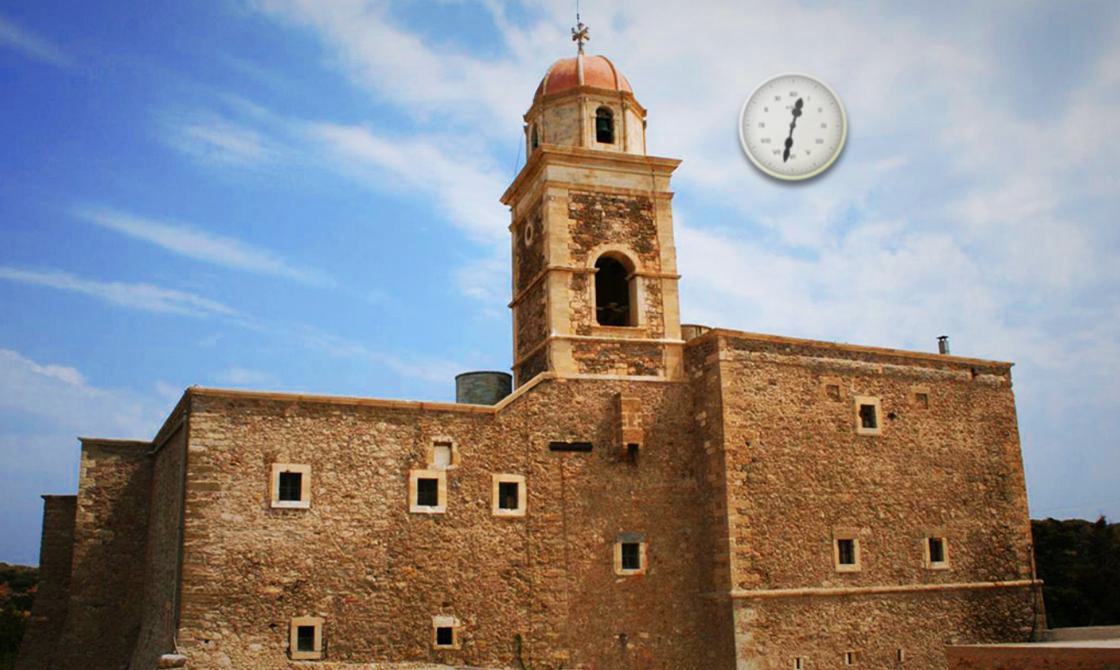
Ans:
12h32
